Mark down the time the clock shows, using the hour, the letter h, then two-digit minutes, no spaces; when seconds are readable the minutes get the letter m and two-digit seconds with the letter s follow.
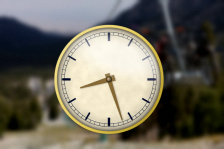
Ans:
8h27
